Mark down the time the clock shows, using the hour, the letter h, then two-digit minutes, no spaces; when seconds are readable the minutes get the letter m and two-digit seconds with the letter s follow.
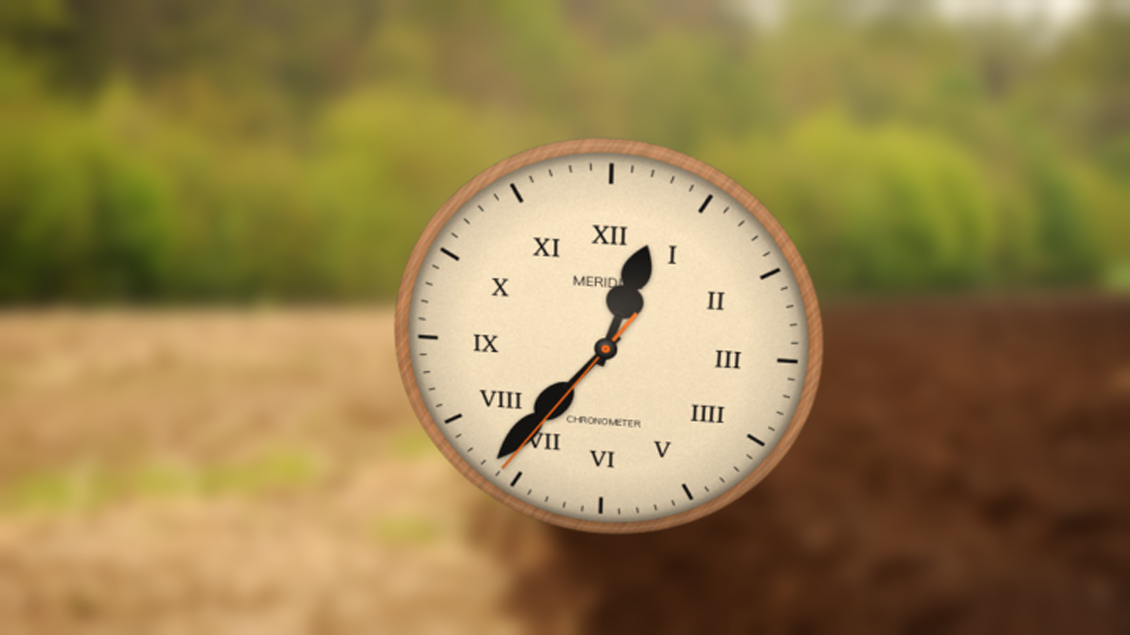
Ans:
12h36m36s
